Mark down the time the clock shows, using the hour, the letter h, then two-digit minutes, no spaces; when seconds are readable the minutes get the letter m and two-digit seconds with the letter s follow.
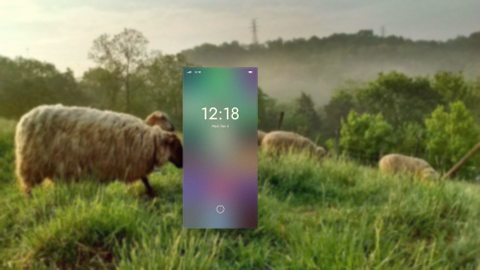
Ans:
12h18
